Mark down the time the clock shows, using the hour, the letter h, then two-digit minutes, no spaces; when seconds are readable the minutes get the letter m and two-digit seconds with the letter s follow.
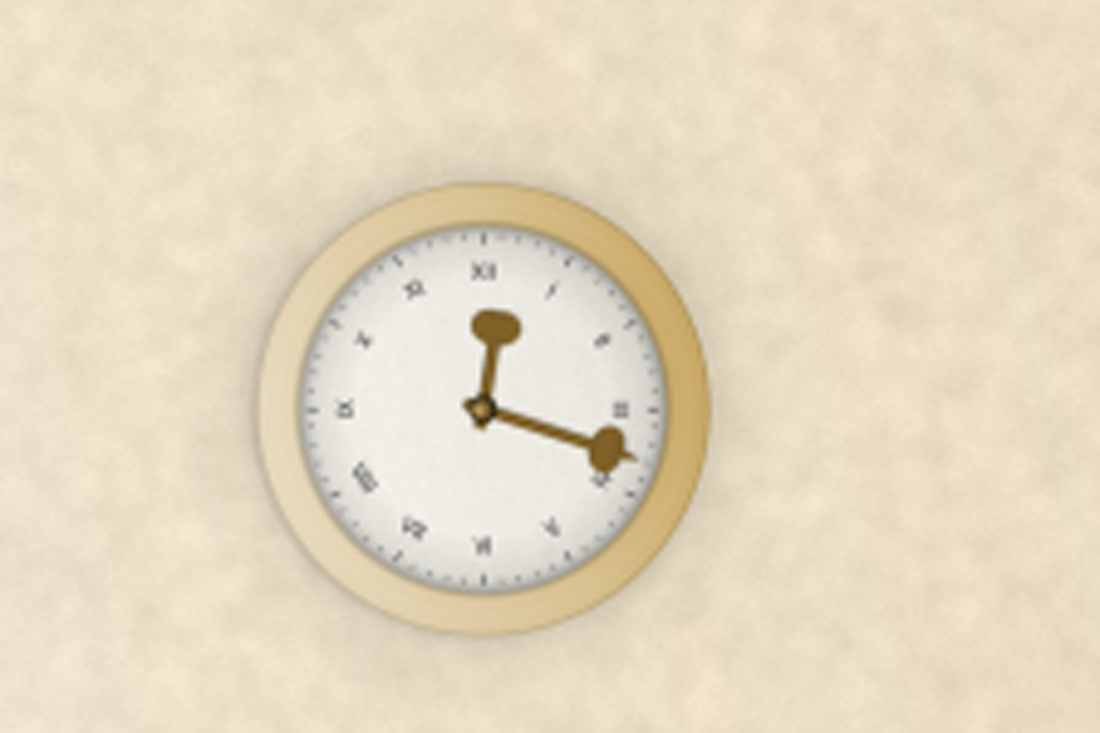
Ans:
12h18
